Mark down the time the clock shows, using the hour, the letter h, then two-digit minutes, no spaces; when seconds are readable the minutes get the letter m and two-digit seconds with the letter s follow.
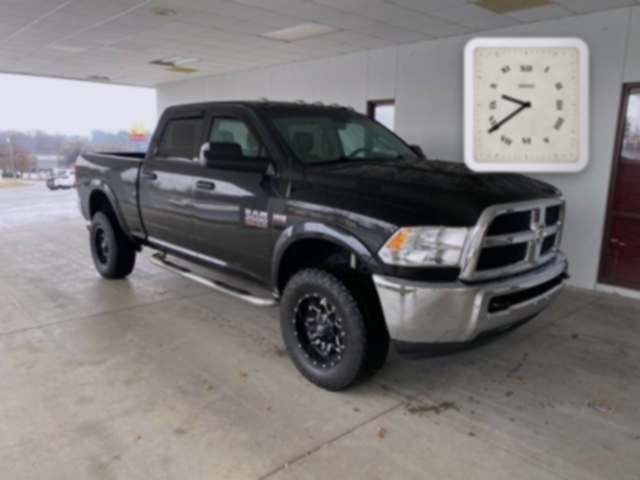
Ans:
9h39
